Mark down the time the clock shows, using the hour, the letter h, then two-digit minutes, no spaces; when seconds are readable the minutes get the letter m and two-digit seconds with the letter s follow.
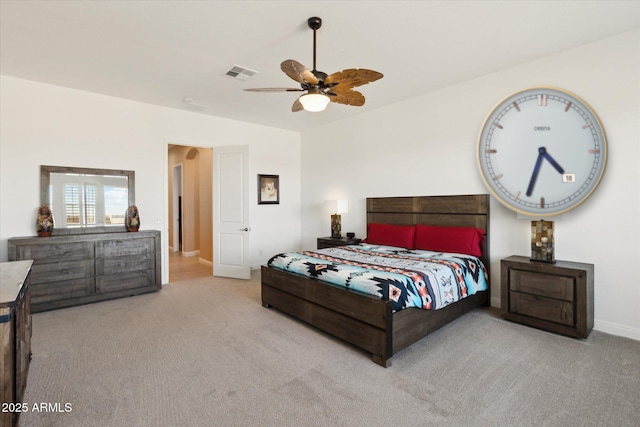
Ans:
4h33
